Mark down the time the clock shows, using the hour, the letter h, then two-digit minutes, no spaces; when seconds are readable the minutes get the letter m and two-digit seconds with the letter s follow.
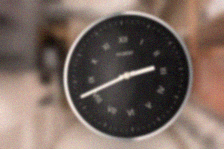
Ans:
2h42
